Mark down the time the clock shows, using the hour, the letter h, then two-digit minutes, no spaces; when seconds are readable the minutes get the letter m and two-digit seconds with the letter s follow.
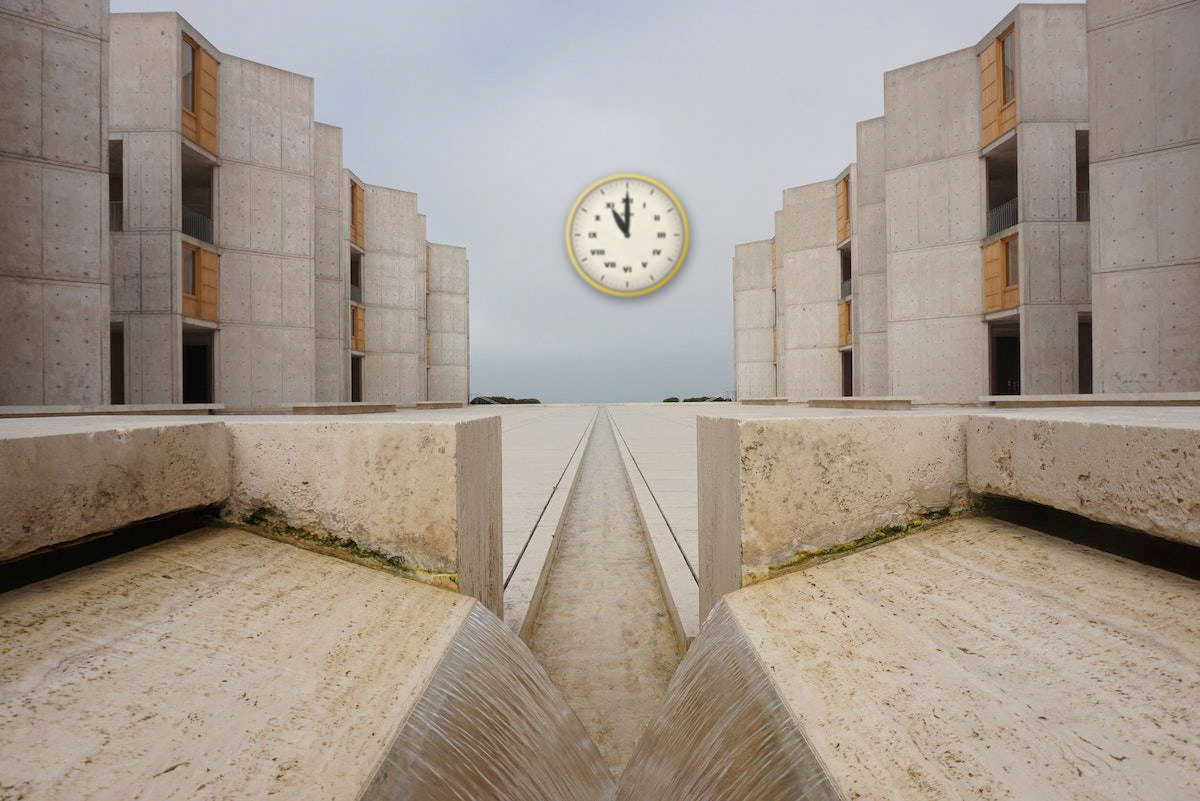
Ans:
11h00
